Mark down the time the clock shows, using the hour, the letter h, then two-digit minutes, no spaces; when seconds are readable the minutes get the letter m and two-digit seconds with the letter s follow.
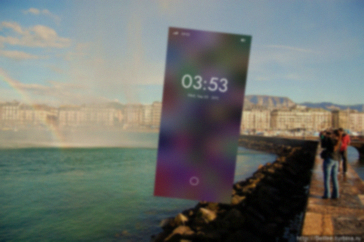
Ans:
3h53
